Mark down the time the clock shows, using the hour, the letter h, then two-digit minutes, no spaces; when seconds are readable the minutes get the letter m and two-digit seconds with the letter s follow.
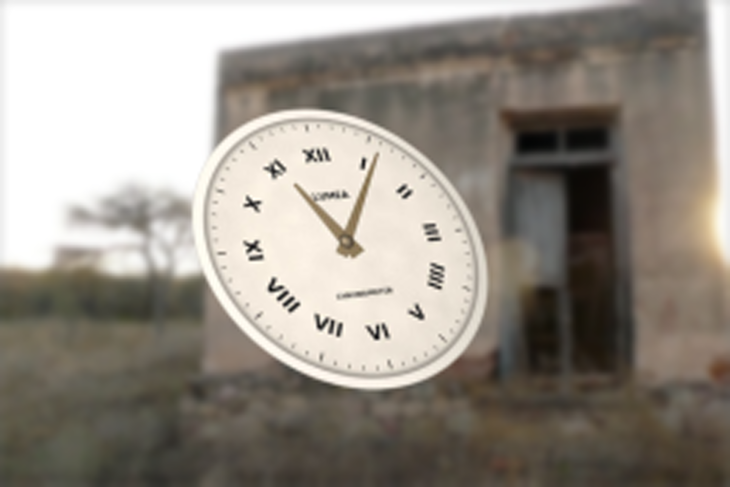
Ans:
11h06
